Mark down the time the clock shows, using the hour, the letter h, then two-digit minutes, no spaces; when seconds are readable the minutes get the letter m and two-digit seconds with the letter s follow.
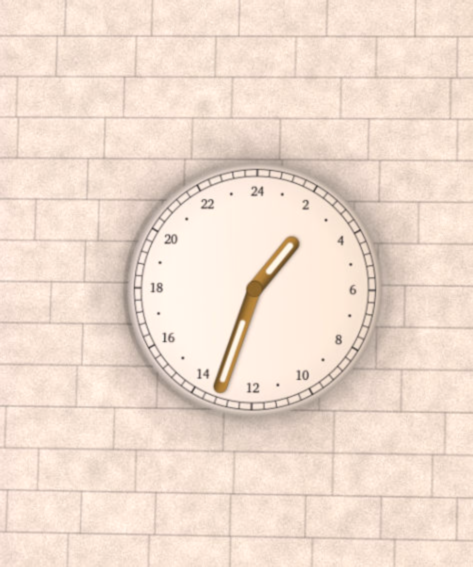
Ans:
2h33
